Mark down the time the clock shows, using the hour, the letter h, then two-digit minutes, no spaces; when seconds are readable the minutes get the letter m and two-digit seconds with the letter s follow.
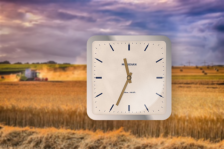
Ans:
11h34
